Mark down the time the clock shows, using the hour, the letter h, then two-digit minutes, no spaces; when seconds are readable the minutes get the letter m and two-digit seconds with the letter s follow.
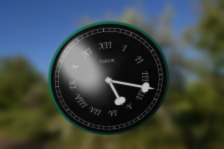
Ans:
5h18
